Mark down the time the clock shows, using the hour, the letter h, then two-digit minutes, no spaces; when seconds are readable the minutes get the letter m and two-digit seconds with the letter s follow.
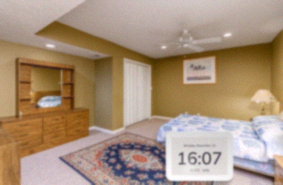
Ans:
16h07
